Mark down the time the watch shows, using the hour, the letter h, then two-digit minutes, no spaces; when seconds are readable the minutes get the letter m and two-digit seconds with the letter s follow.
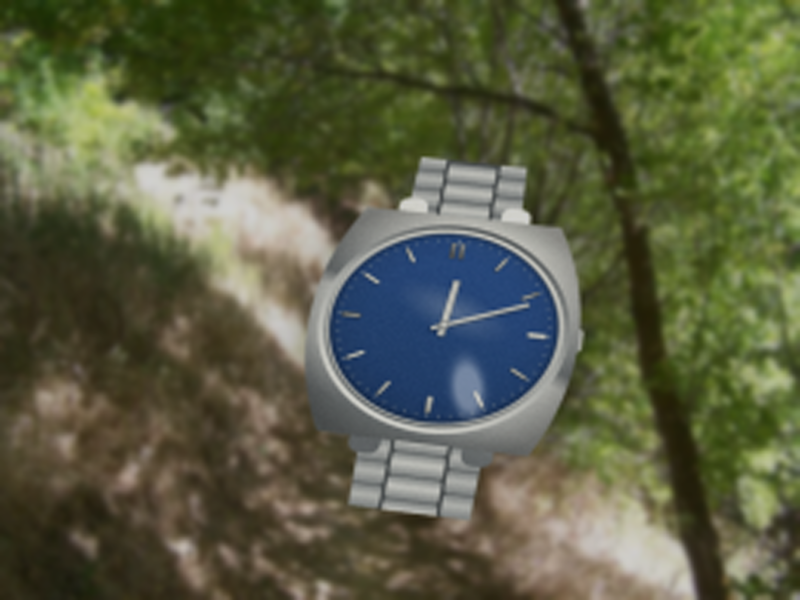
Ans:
12h11
